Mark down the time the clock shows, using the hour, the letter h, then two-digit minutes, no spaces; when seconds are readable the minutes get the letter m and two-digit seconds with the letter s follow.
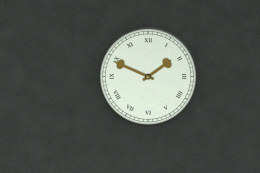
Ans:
1h49
